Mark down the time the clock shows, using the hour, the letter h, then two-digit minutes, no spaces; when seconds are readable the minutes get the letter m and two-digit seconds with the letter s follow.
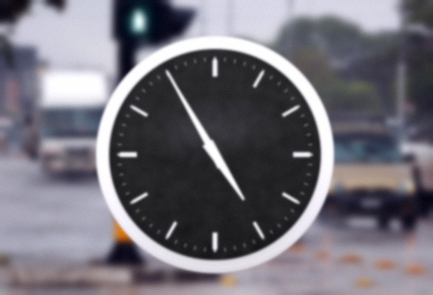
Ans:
4h55
